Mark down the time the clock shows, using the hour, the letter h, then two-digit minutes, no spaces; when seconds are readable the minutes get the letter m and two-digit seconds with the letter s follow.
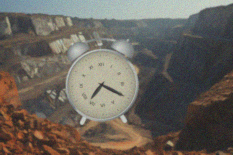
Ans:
7h20
